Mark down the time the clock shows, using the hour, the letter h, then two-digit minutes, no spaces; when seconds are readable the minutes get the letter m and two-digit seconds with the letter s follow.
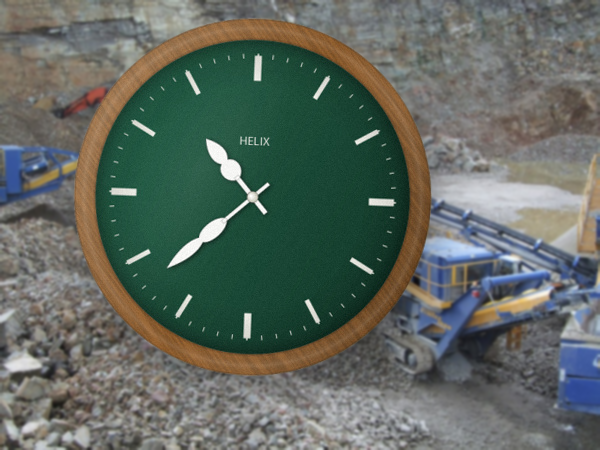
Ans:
10h38
